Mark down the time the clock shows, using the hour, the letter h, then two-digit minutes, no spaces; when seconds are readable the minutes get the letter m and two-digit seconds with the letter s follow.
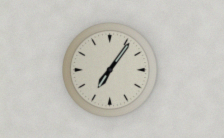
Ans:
7h06
